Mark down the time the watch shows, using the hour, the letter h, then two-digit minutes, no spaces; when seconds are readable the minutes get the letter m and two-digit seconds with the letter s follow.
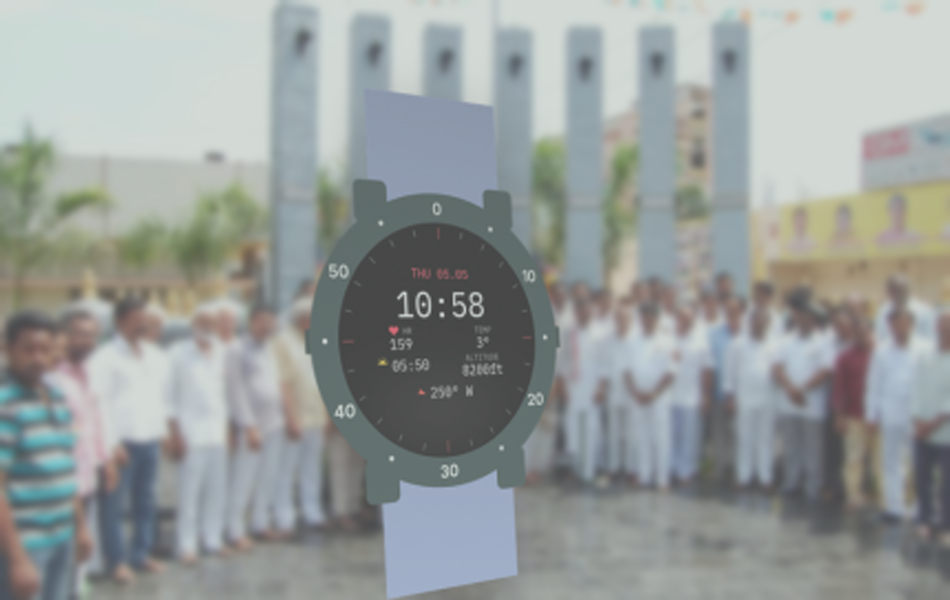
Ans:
10h58
